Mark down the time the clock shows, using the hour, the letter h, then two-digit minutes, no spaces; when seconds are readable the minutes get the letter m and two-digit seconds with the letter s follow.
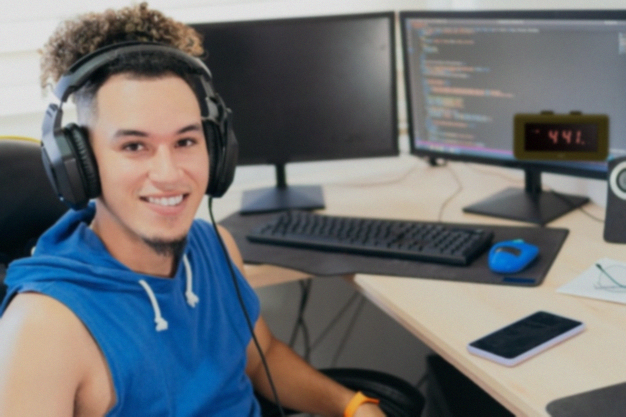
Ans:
4h41
